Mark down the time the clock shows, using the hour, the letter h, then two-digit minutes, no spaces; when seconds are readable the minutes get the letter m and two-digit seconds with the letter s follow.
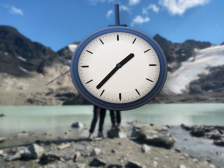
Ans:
1h37
